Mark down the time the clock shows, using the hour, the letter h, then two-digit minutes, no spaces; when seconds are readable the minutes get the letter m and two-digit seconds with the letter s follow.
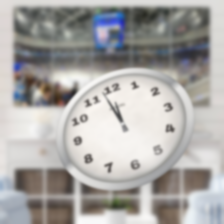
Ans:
11h58
